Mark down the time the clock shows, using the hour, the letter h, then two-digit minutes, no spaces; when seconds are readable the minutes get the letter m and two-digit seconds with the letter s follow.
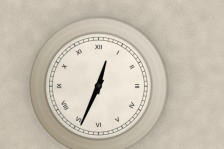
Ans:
12h34
